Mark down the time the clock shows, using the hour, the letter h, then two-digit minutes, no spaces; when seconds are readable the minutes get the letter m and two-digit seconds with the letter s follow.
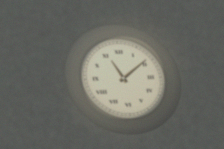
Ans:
11h09
